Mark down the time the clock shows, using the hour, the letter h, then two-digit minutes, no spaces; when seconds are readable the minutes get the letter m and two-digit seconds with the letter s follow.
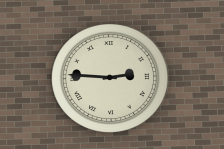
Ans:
2h46
